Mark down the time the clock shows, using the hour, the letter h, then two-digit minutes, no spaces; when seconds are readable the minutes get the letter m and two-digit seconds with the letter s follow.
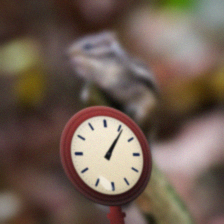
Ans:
1h06
